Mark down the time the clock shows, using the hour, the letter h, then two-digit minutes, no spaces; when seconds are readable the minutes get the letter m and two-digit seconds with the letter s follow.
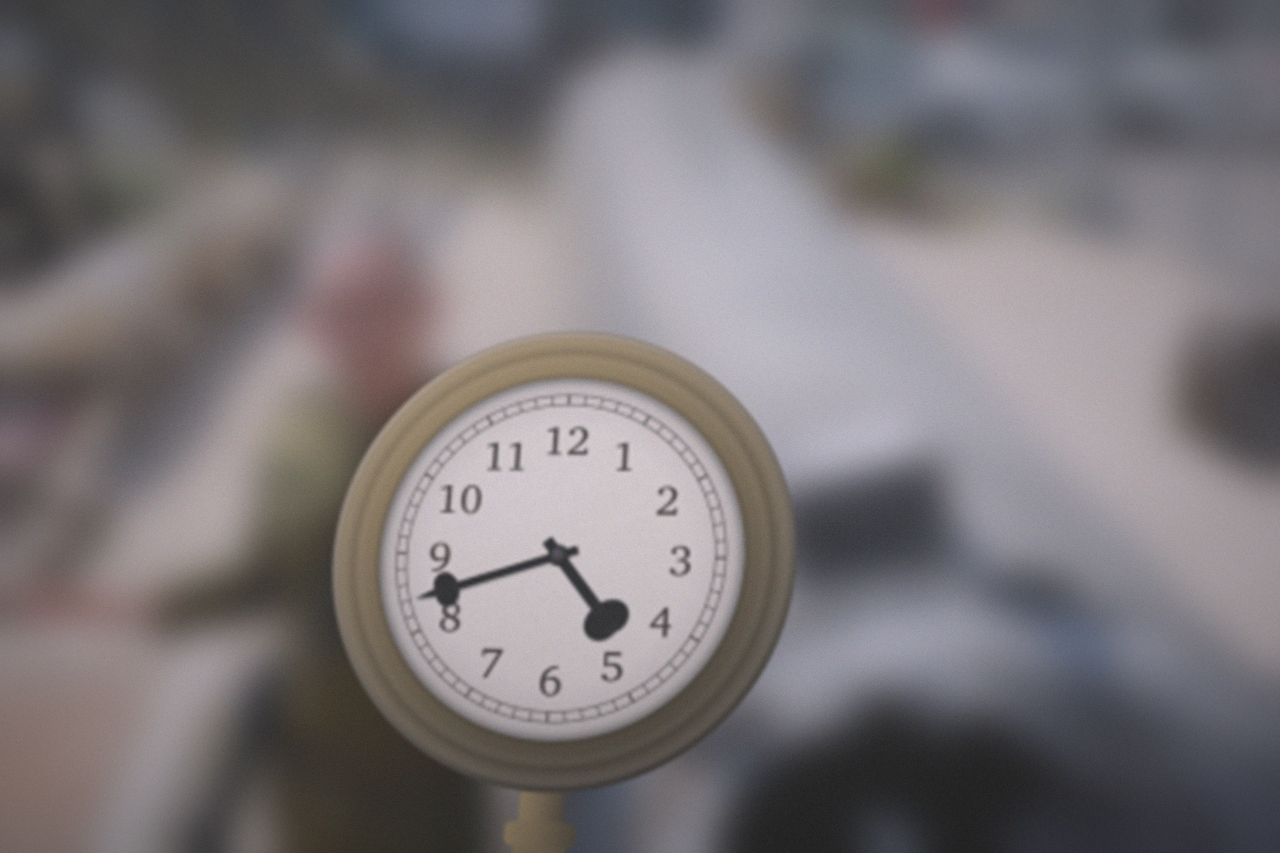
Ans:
4h42
